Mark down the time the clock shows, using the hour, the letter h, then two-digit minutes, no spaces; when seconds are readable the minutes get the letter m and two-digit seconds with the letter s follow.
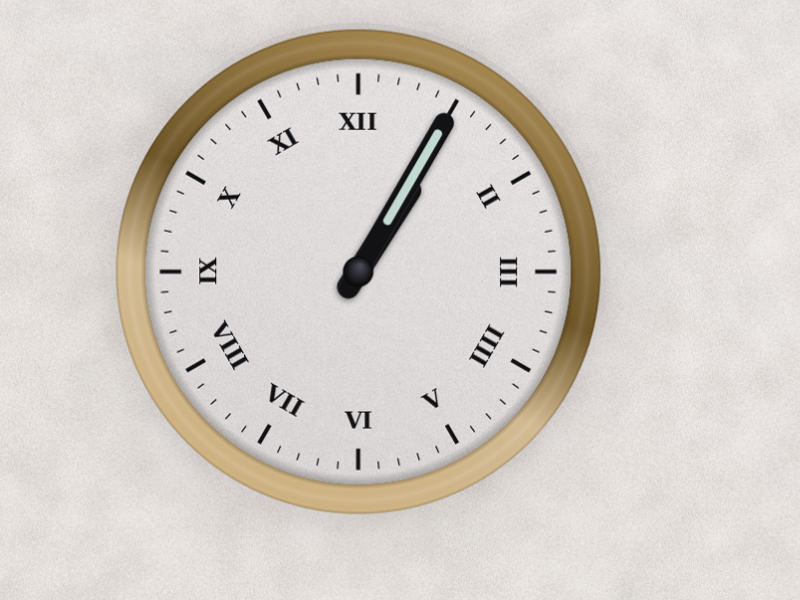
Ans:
1h05
